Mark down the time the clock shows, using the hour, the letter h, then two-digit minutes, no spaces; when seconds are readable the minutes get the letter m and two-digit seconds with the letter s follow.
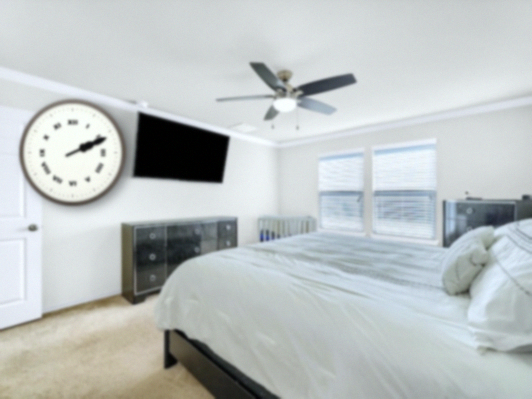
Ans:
2h11
